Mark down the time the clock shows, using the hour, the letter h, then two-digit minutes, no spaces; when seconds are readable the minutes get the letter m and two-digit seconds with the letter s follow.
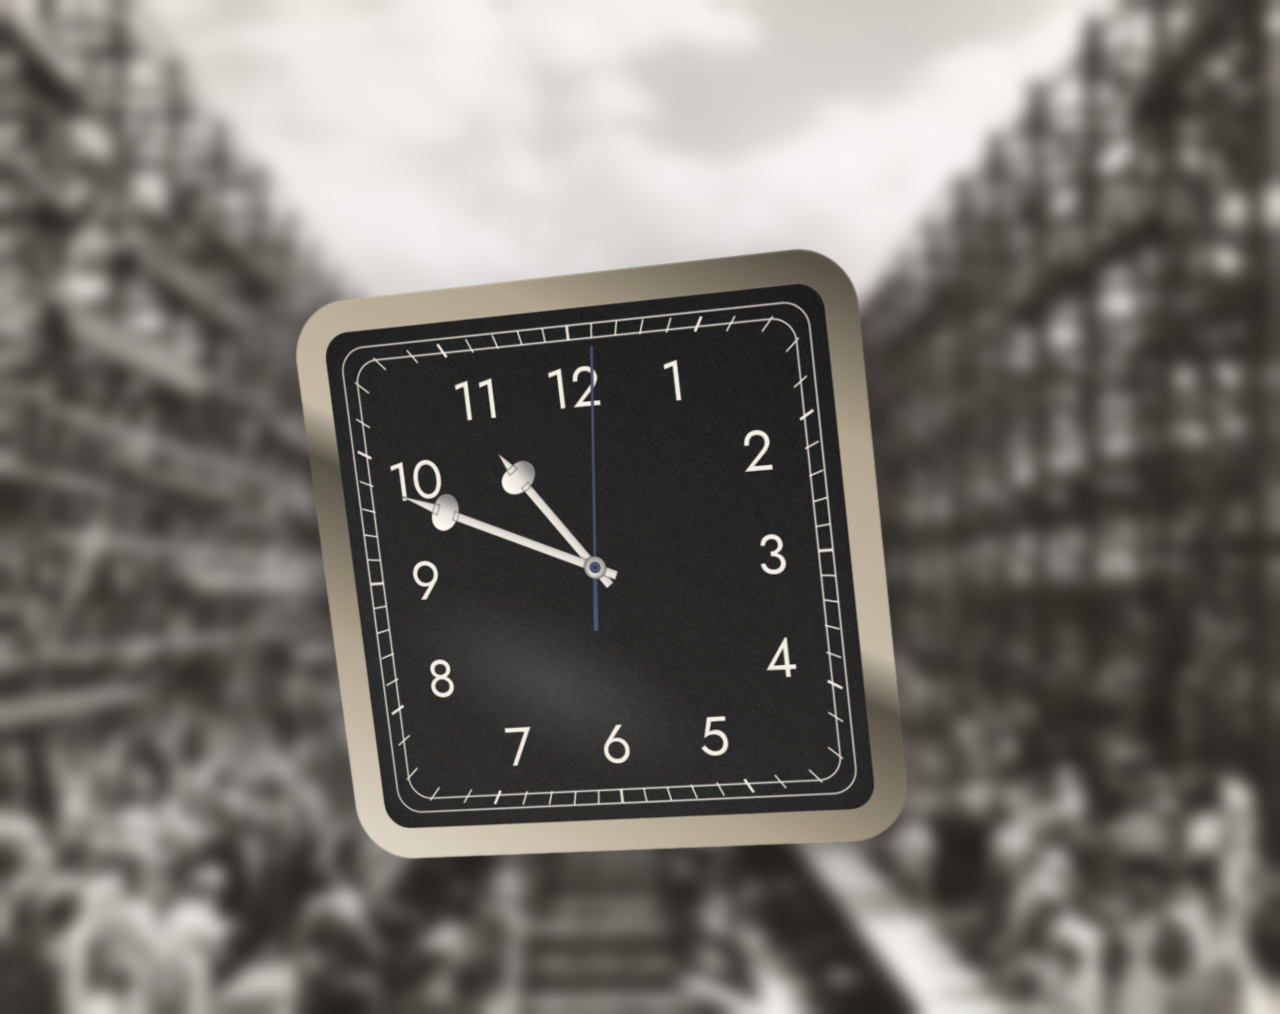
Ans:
10h49m01s
